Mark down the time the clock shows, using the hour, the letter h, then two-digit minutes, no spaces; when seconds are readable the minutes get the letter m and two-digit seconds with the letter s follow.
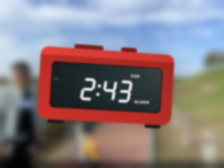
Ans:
2h43
